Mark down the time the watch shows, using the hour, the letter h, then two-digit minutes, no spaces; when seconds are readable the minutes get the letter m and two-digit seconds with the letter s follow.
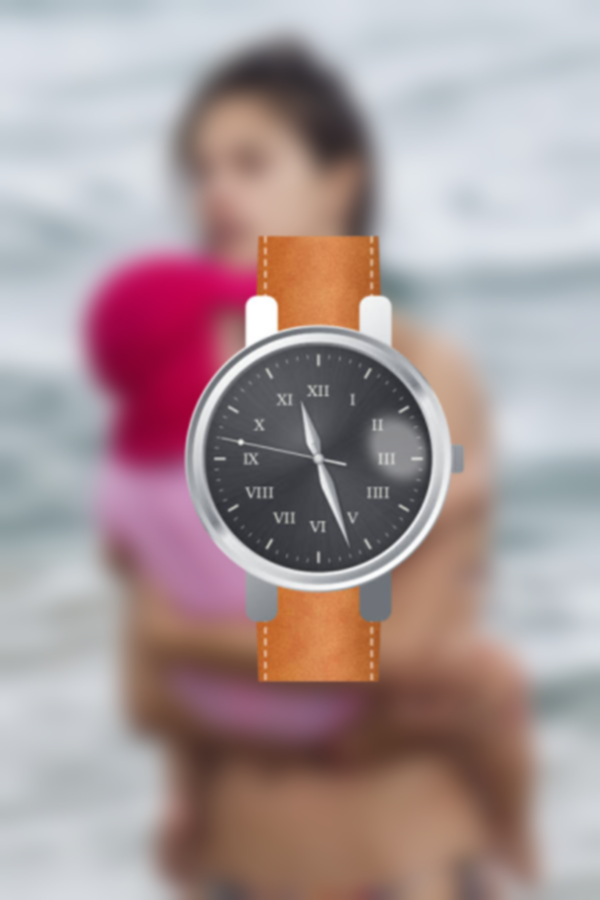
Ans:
11h26m47s
